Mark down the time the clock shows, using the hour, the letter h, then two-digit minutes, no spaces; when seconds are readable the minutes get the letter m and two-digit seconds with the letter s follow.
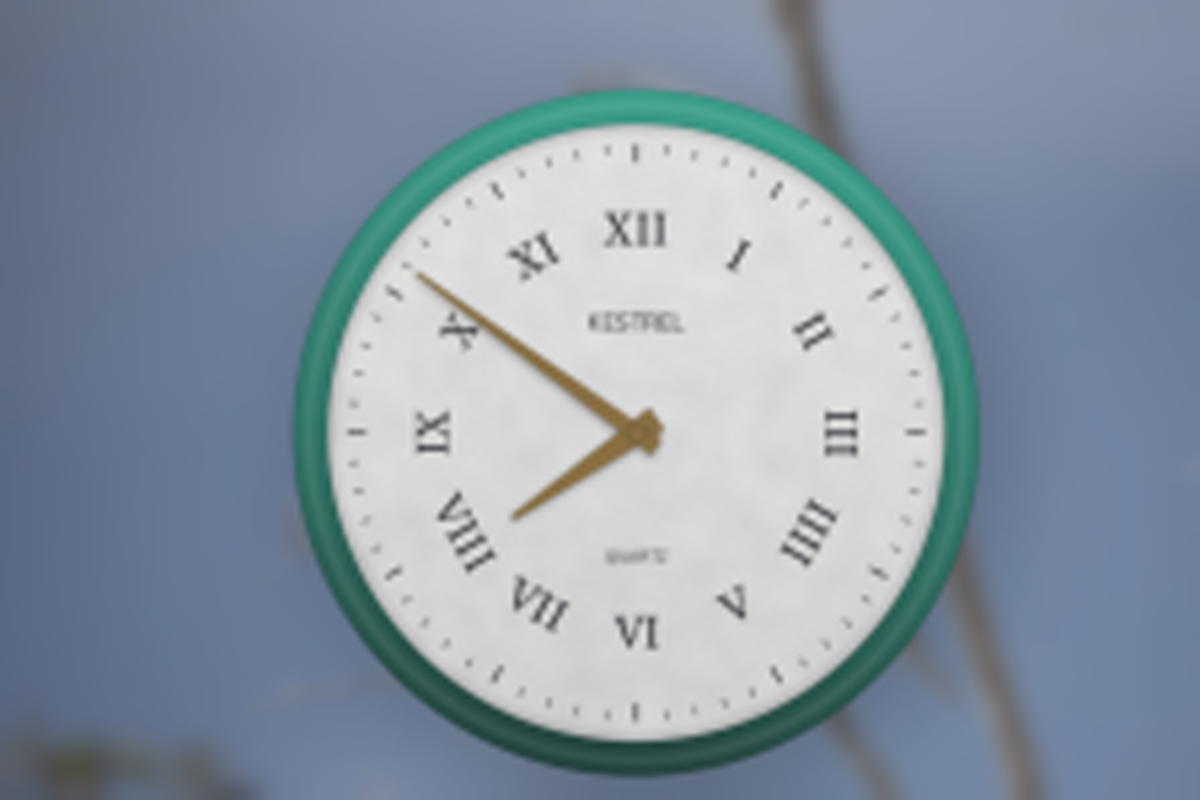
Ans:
7h51
